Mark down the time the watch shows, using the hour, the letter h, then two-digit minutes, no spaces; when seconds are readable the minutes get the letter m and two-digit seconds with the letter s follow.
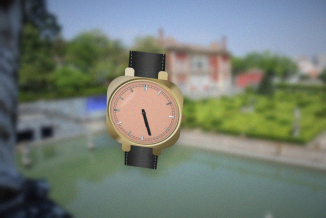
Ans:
5h27
